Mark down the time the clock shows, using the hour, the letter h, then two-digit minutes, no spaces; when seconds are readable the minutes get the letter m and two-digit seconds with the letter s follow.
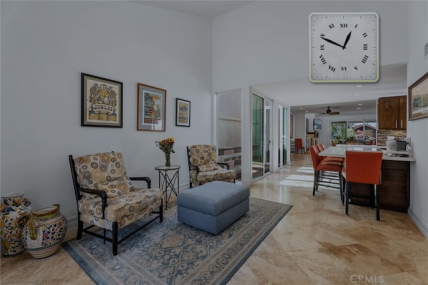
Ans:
12h49
